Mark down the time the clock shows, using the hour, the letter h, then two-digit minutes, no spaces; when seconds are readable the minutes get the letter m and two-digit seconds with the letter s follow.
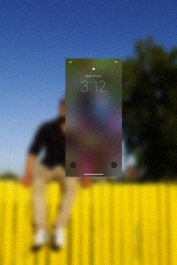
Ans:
3h12
